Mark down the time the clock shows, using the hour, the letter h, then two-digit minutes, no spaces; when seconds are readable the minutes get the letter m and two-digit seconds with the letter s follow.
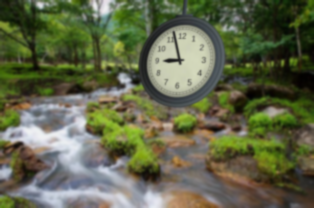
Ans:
8h57
